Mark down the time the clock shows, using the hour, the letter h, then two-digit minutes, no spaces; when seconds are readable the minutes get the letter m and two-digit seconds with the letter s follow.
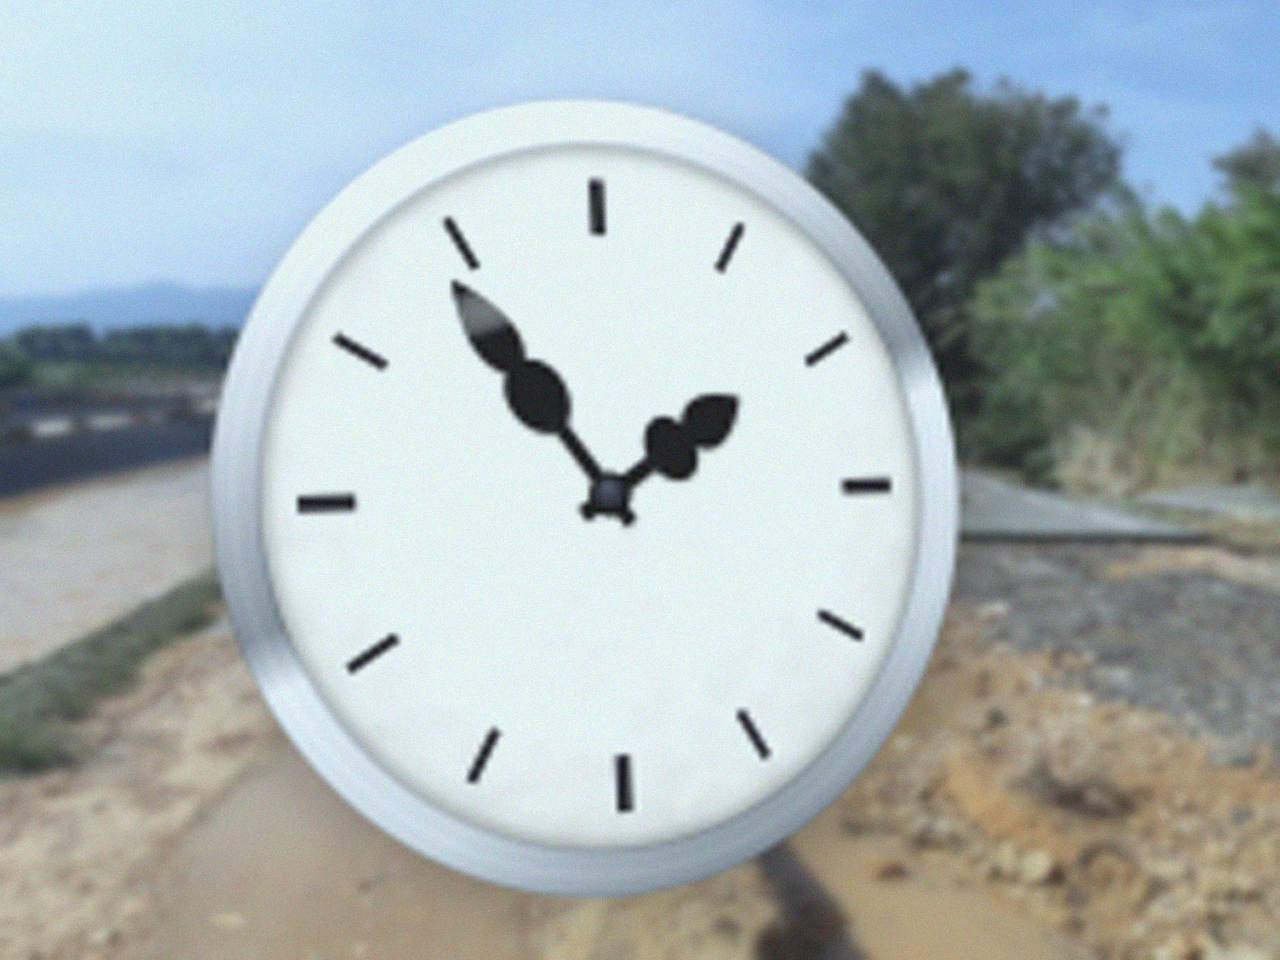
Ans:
1h54
